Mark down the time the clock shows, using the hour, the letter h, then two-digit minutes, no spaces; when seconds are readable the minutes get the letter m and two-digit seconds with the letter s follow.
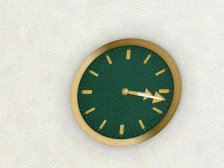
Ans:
3h17
